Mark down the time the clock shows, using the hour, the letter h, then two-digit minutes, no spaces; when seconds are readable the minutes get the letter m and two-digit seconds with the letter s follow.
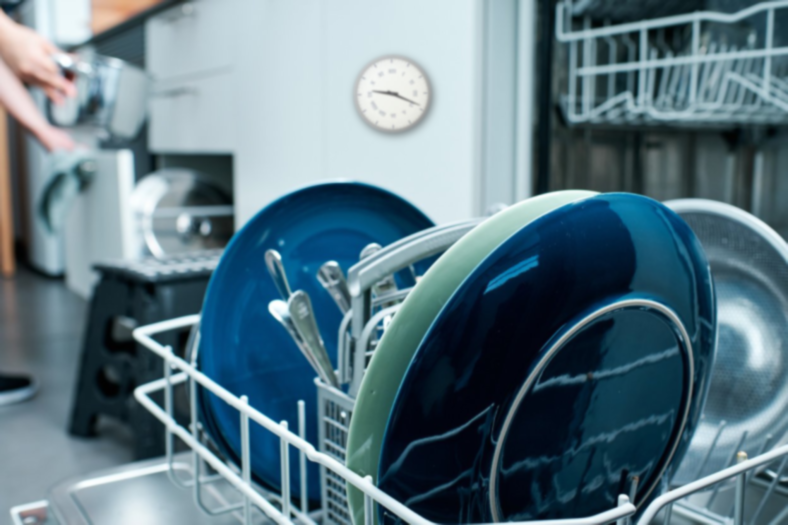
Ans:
9h19
